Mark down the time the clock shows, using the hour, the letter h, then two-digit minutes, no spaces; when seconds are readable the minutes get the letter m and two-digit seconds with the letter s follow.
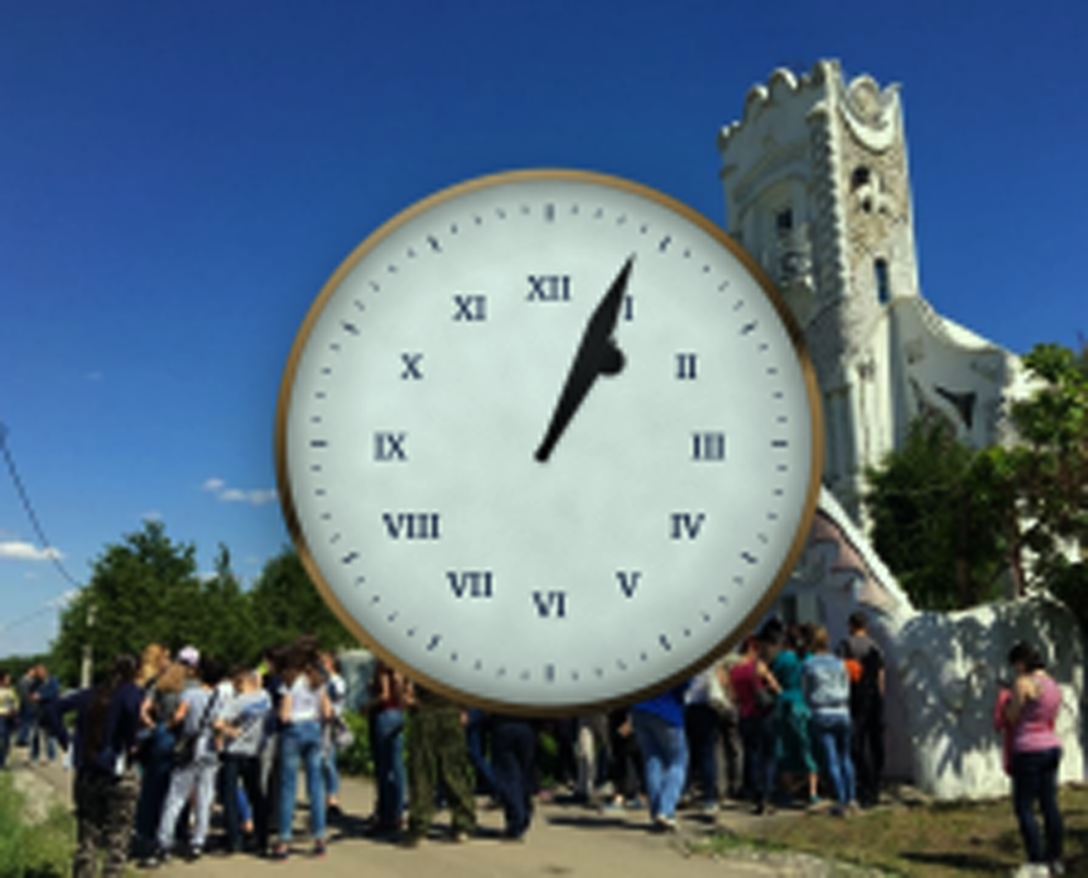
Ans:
1h04
